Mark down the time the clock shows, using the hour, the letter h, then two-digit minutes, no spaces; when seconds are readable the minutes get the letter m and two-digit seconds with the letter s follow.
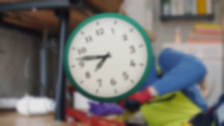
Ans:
7h47
